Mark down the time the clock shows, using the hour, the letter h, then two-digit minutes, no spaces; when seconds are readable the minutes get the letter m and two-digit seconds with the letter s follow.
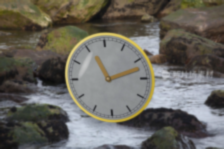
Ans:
11h12
